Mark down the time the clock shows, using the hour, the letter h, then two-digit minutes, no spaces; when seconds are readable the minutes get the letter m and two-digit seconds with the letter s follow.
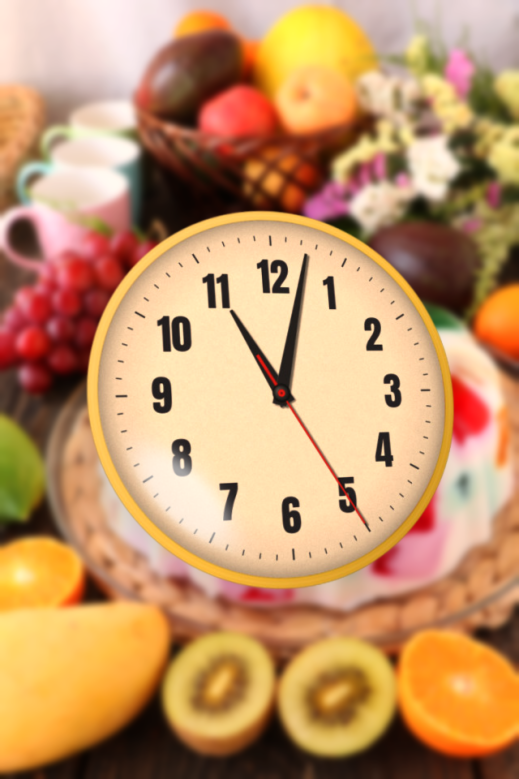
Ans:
11h02m25s
